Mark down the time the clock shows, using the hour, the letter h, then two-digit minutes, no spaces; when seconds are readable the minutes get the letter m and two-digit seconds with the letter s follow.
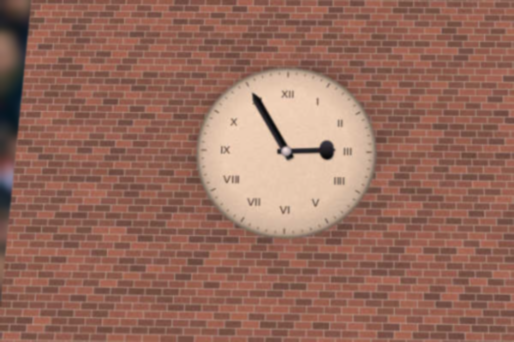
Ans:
2h55
